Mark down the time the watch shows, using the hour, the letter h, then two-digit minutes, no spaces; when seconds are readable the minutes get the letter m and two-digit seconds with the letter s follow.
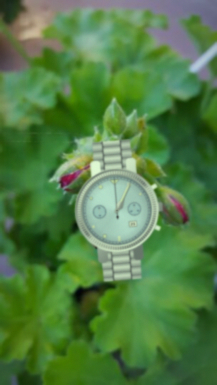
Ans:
1h05
